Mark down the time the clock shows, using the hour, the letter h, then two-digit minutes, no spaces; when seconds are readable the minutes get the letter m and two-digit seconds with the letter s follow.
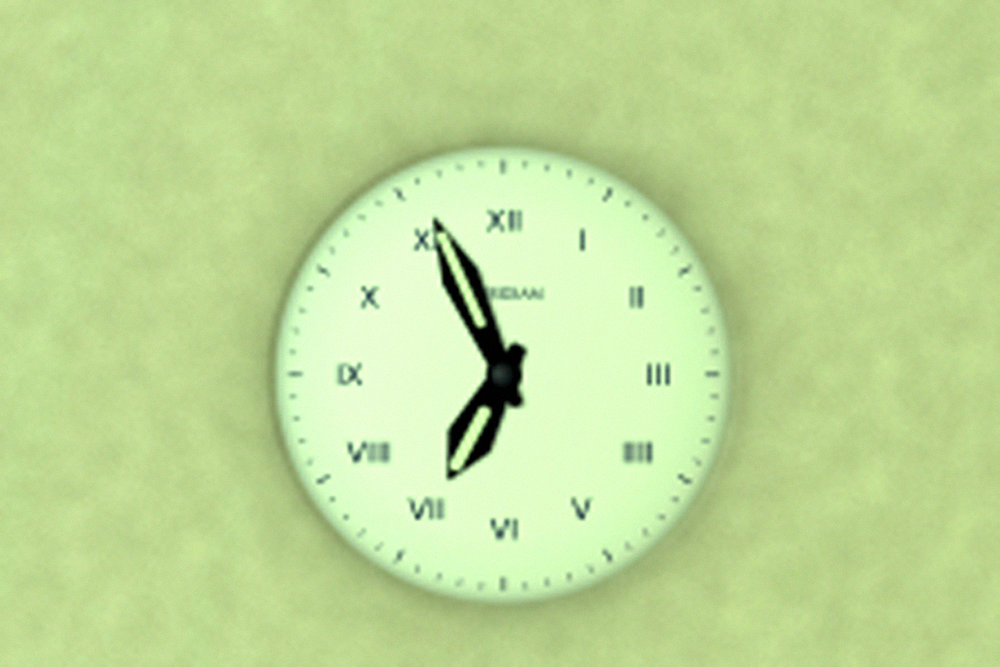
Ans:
6h56
